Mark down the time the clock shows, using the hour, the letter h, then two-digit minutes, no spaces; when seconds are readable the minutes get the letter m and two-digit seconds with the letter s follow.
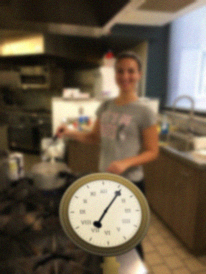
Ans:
7h06
